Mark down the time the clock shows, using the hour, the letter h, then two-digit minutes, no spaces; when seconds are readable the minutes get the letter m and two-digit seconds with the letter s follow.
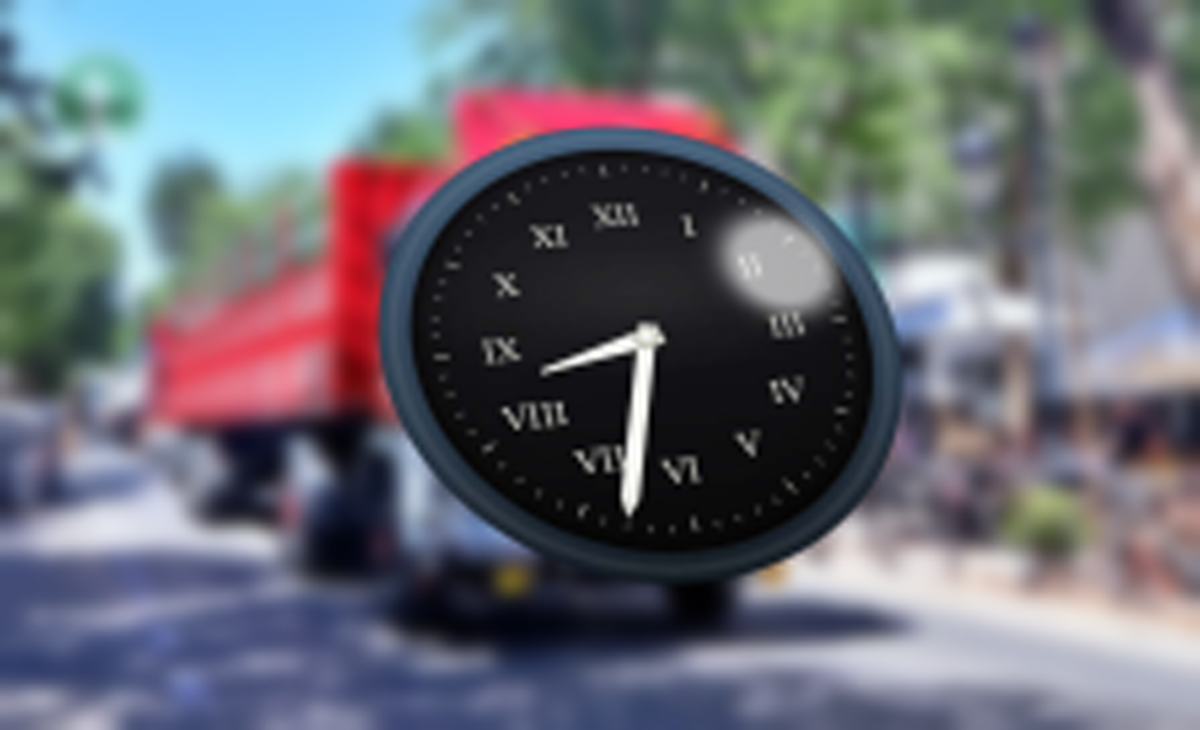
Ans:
8h33
